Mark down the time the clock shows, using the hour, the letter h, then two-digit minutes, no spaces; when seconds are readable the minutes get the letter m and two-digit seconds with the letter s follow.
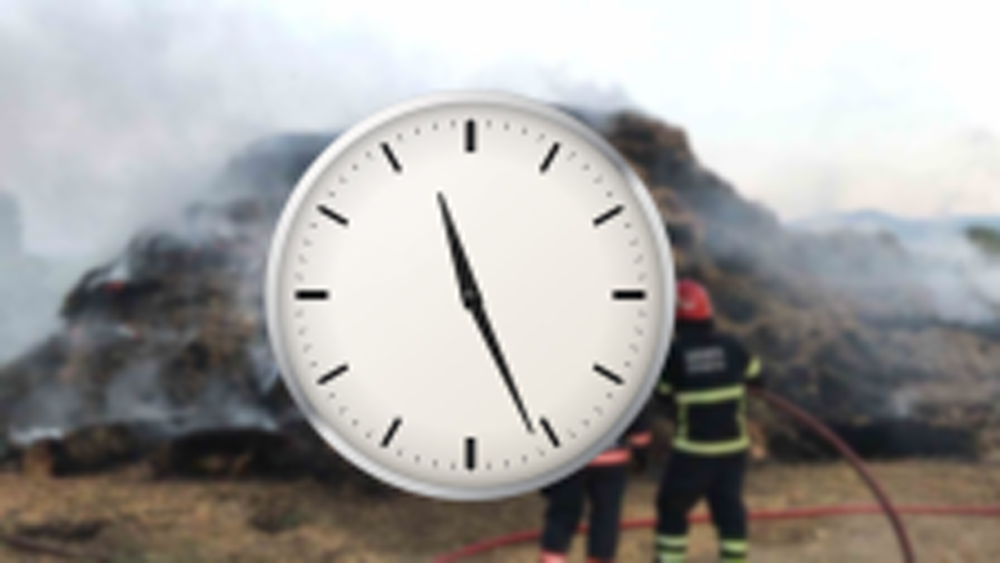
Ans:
11h26
